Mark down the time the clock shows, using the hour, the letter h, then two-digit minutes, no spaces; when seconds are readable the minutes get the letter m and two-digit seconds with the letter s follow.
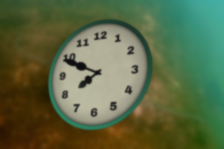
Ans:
7h49
